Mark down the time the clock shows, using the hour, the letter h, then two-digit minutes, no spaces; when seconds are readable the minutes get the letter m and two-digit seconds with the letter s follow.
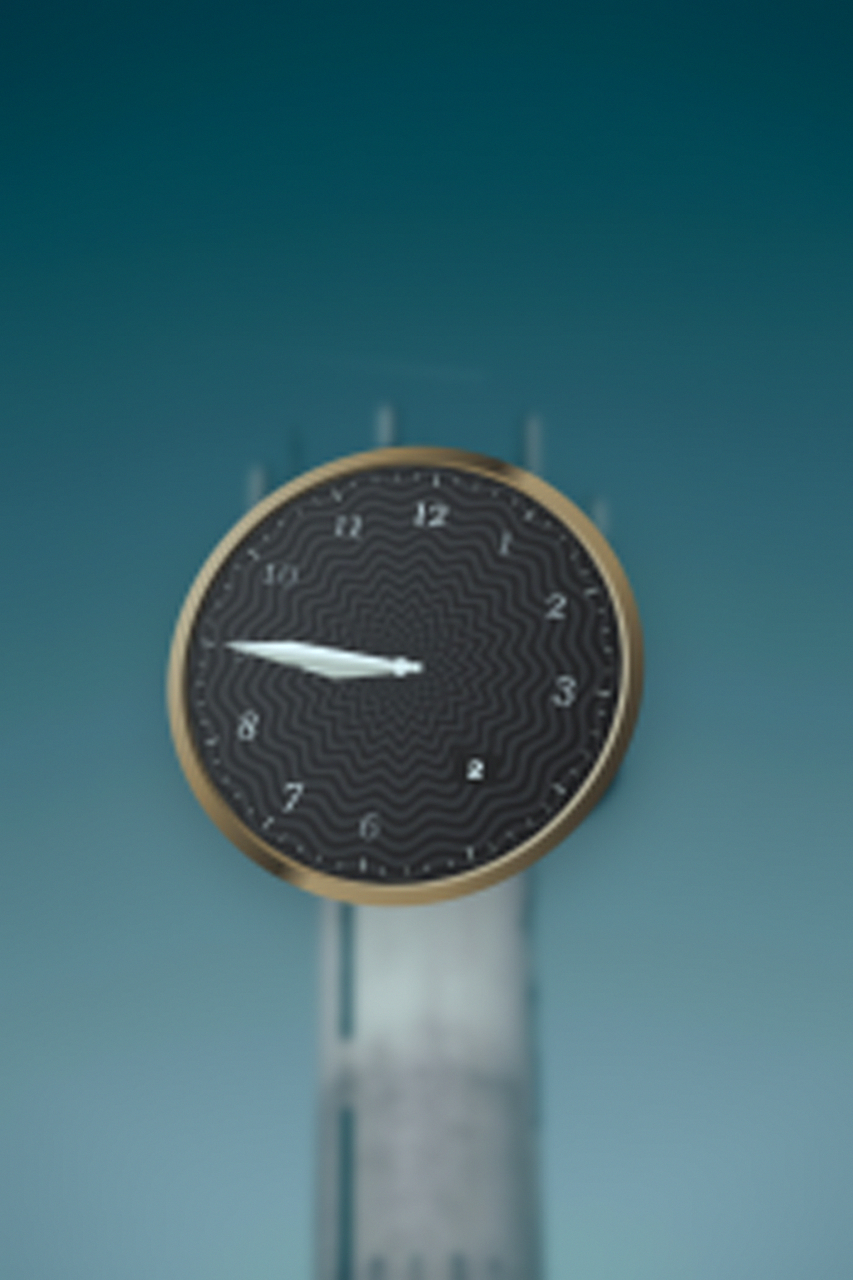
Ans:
8h45
